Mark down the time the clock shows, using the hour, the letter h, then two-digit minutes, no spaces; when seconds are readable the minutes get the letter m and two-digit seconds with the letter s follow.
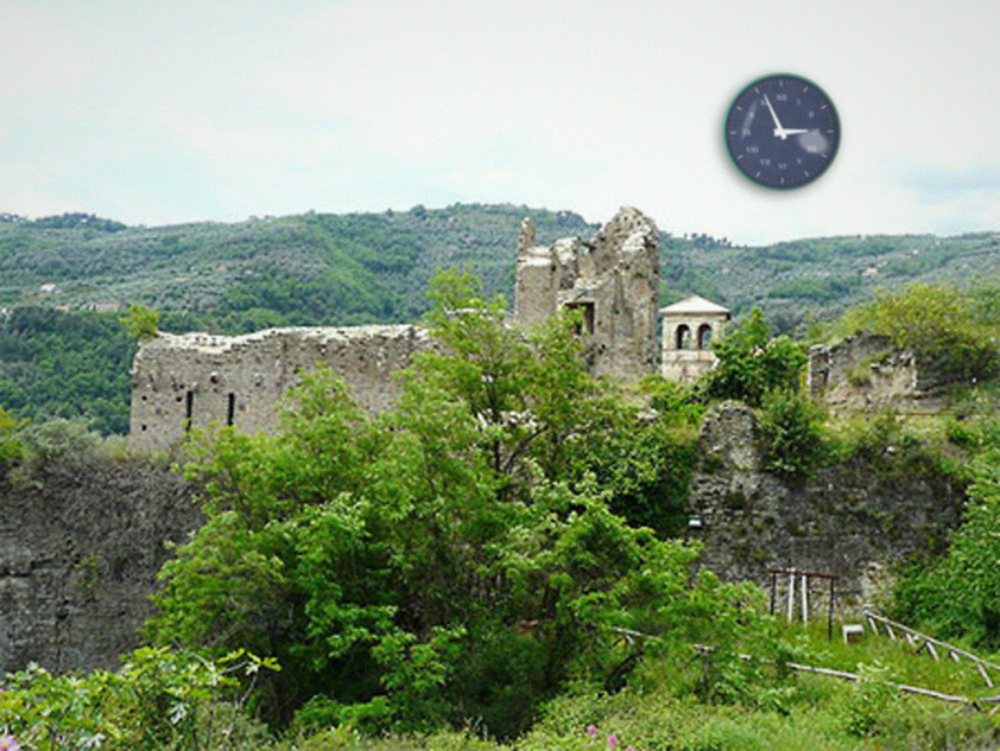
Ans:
2h56
